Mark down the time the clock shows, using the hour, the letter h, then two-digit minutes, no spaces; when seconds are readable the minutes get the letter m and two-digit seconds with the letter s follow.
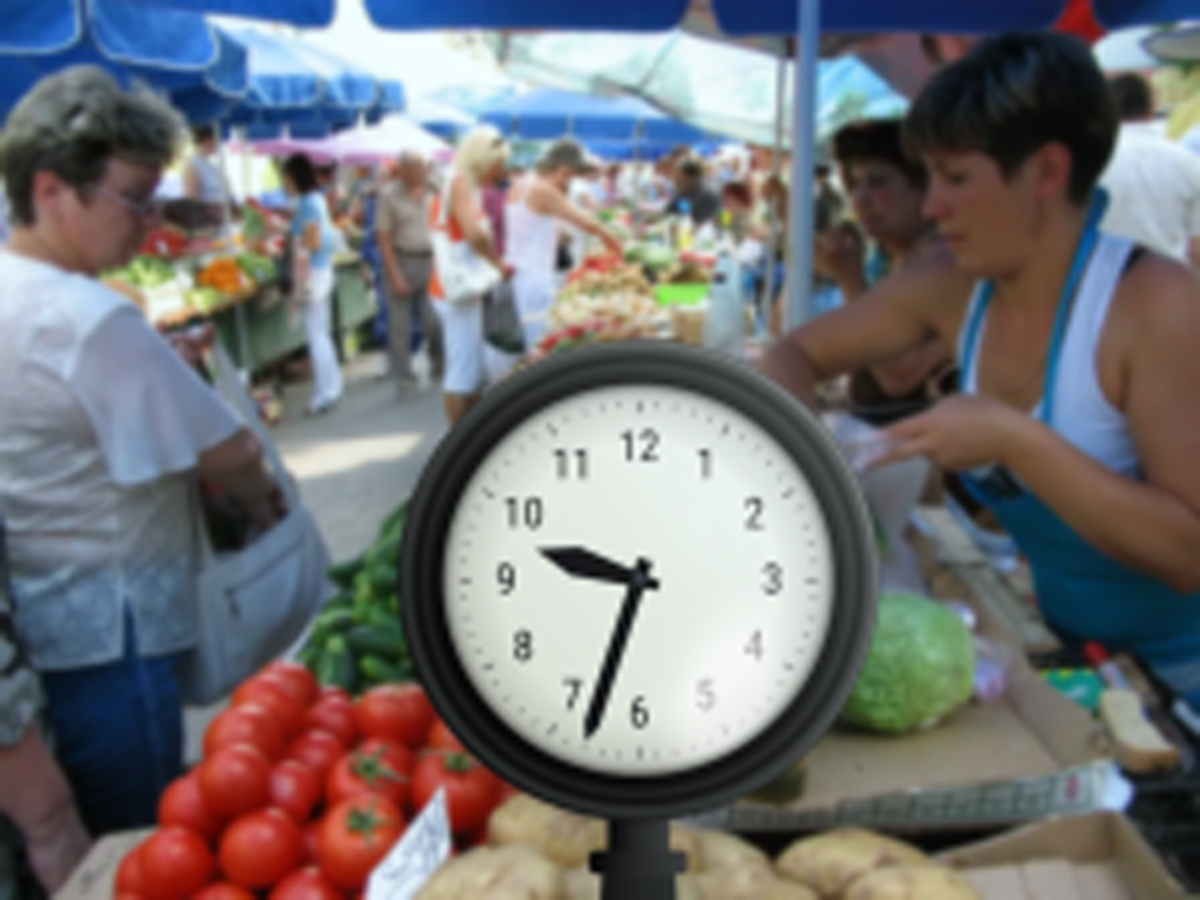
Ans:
9h33
